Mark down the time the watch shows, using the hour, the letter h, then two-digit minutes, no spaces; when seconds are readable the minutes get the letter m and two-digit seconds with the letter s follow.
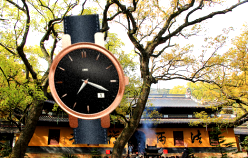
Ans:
7h19
